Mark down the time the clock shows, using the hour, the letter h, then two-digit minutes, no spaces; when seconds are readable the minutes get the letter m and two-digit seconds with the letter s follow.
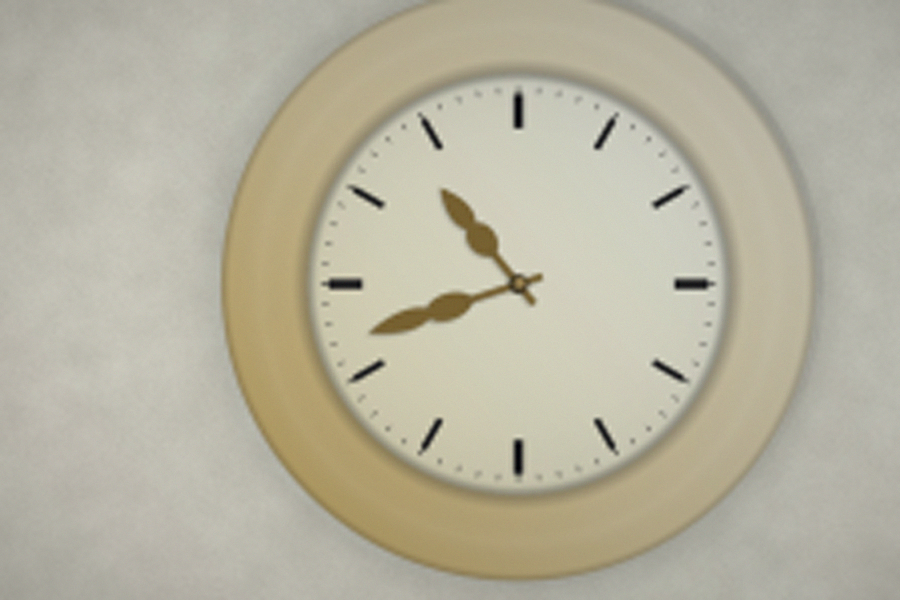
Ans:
10h42
